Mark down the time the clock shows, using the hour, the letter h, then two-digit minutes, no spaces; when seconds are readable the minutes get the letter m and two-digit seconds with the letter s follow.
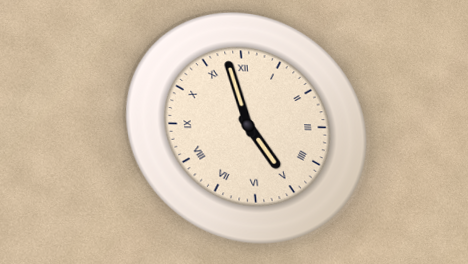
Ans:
4h58
